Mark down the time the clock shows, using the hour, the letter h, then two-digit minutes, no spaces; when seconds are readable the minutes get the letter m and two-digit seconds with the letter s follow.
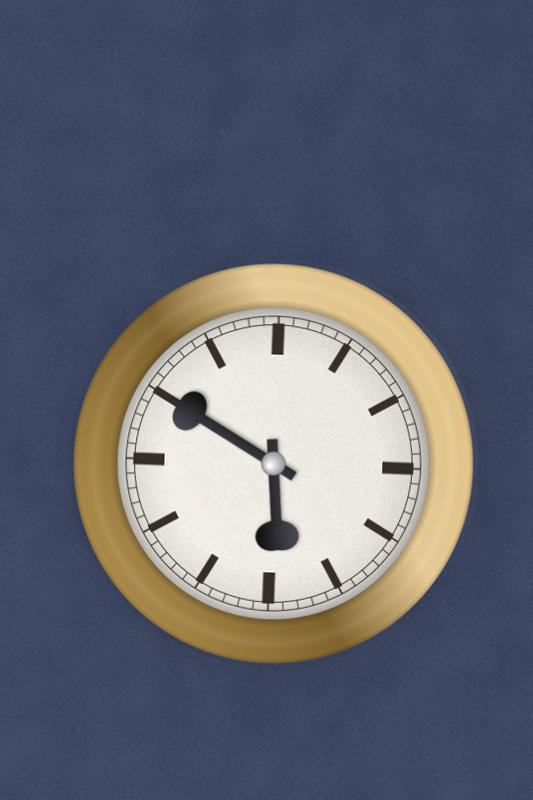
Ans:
5h50
